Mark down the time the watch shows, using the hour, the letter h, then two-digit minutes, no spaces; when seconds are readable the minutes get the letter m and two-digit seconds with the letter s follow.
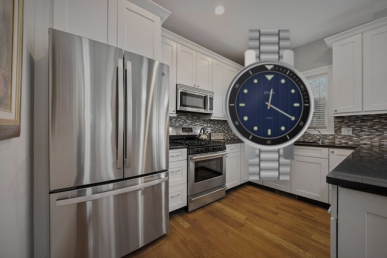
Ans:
12h20
